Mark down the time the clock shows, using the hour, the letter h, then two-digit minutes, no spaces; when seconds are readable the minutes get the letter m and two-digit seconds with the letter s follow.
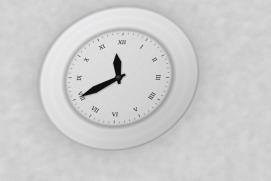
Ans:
11h40
